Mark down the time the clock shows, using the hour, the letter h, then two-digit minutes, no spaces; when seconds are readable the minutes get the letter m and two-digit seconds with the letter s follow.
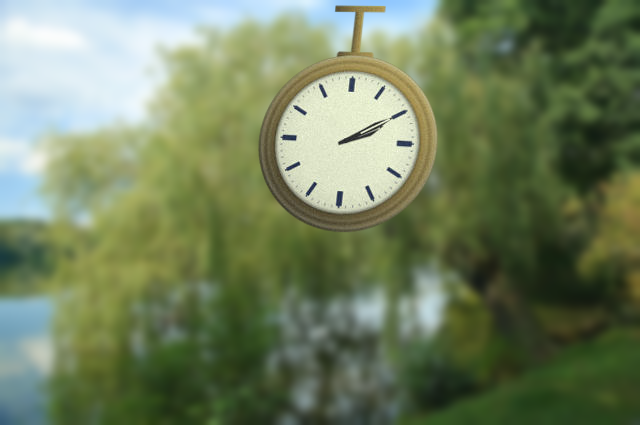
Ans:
2h10
